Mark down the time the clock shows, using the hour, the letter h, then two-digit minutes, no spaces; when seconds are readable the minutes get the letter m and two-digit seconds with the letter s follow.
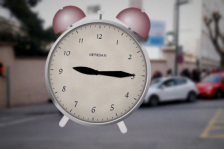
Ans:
9h15
